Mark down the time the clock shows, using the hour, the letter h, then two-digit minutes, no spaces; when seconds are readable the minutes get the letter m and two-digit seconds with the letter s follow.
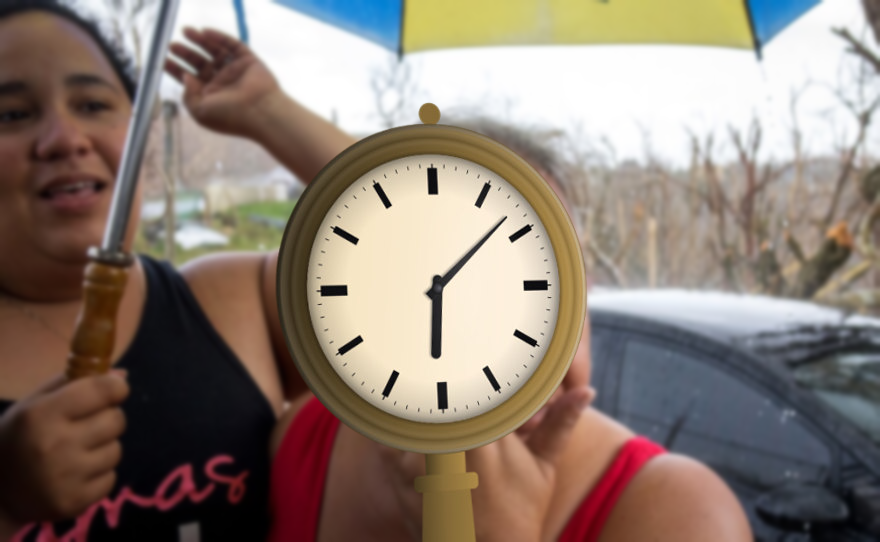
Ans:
6h08
